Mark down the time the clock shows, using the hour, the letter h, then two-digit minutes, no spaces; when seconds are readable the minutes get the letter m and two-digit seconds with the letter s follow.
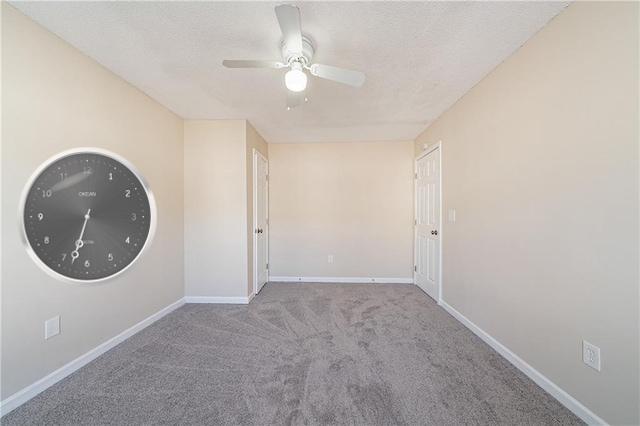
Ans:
6h33
